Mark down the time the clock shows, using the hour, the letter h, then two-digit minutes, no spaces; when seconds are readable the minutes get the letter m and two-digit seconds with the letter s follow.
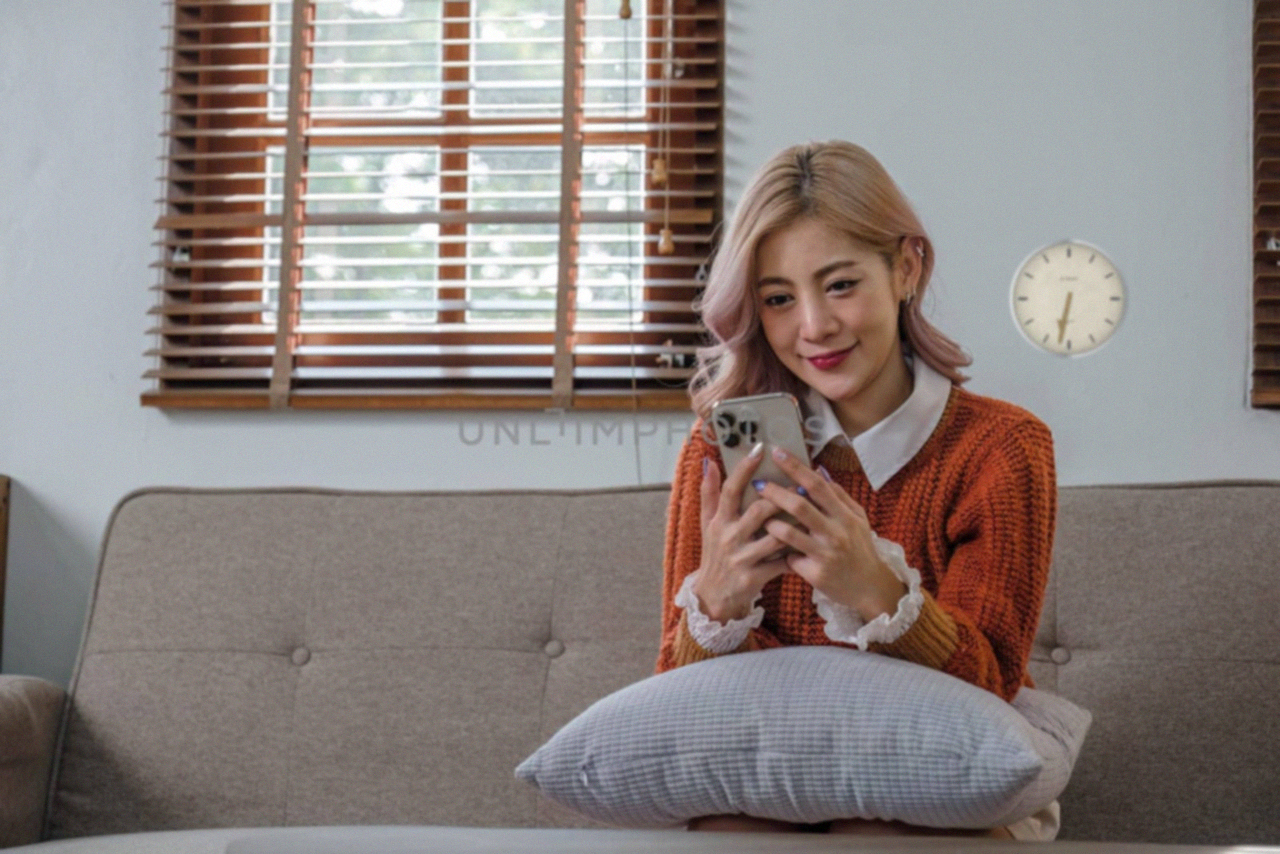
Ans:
6h32
